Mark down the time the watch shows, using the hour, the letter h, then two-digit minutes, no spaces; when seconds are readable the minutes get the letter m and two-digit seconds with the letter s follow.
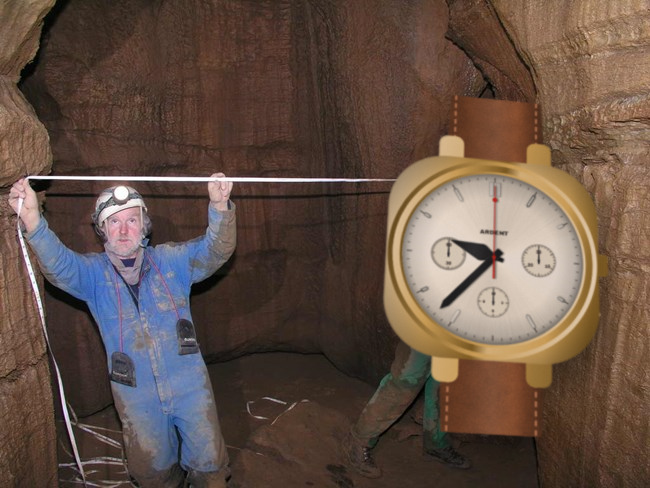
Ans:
9h37
